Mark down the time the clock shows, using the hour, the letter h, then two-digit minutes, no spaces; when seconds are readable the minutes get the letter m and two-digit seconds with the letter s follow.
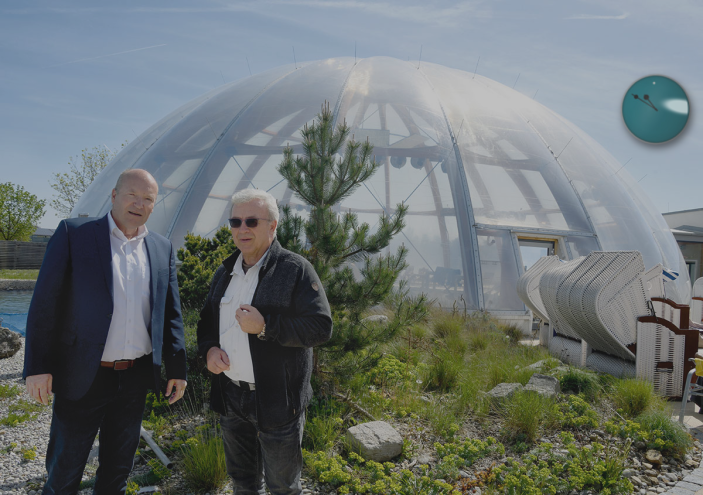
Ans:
10h51
